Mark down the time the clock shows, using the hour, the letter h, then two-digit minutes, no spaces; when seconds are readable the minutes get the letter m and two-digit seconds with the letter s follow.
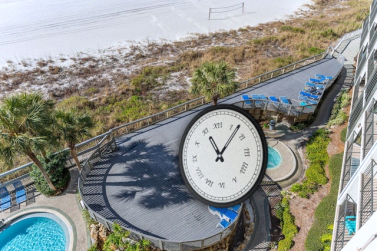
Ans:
11h07
